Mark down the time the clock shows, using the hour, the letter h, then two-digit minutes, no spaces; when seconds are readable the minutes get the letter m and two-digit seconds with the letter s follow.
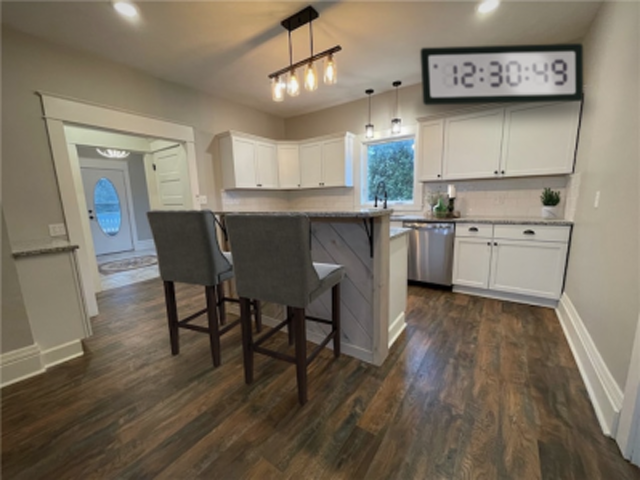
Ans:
12h30m49s
